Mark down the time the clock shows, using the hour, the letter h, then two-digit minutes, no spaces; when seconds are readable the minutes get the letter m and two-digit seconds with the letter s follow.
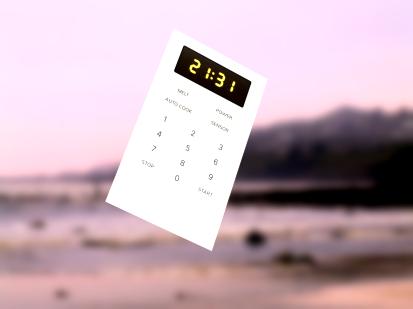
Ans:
21h31
